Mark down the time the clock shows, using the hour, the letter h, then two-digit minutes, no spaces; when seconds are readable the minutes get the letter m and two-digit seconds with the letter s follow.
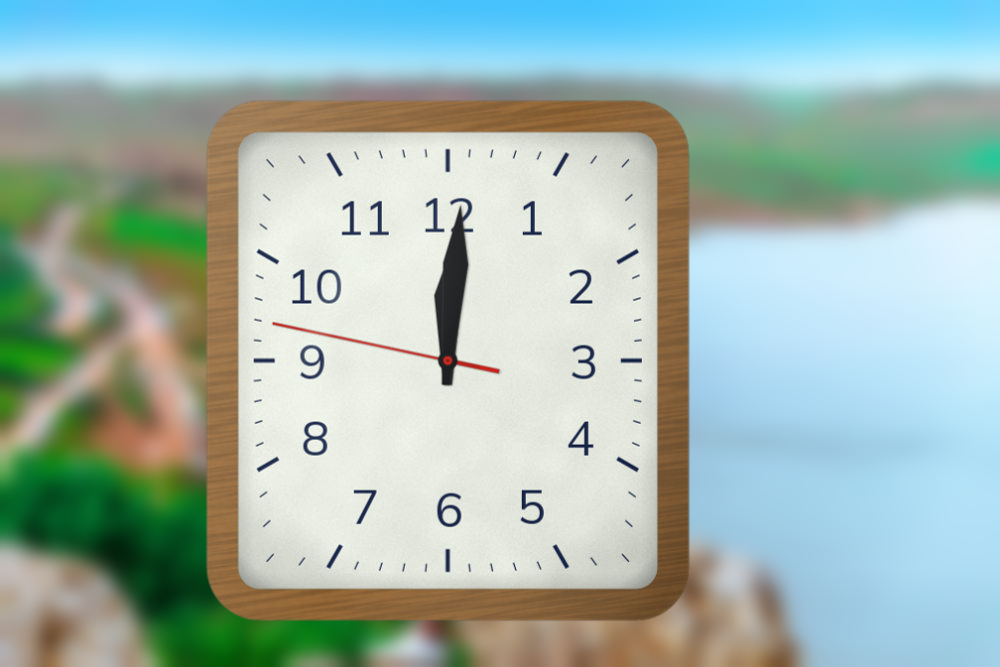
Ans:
12h00m47s
